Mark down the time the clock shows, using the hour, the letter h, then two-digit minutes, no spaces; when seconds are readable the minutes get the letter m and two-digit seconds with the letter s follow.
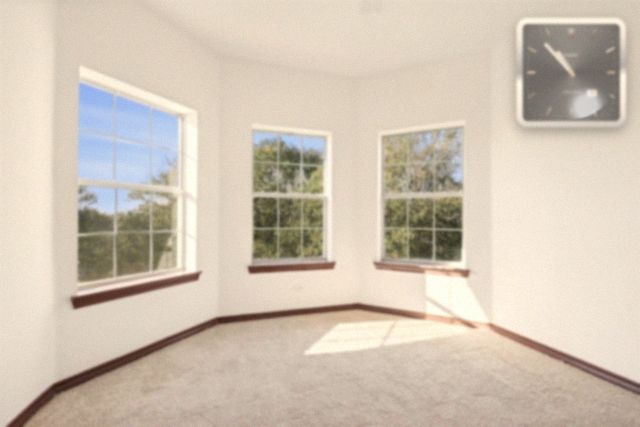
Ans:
10h53
